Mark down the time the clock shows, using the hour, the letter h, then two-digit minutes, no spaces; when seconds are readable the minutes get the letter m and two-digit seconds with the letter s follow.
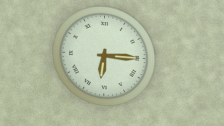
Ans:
6h15
